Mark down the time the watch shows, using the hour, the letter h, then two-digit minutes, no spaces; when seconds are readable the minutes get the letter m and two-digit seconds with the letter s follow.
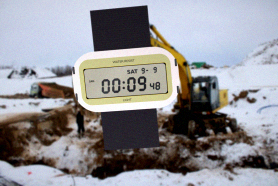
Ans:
0h09m48s
